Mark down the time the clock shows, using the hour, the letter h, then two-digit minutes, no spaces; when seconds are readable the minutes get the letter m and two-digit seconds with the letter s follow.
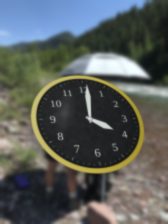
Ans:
4h01
